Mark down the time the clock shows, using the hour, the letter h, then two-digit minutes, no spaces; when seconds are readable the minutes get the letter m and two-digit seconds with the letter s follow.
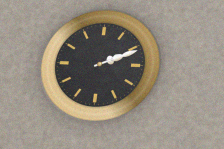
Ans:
2h11
